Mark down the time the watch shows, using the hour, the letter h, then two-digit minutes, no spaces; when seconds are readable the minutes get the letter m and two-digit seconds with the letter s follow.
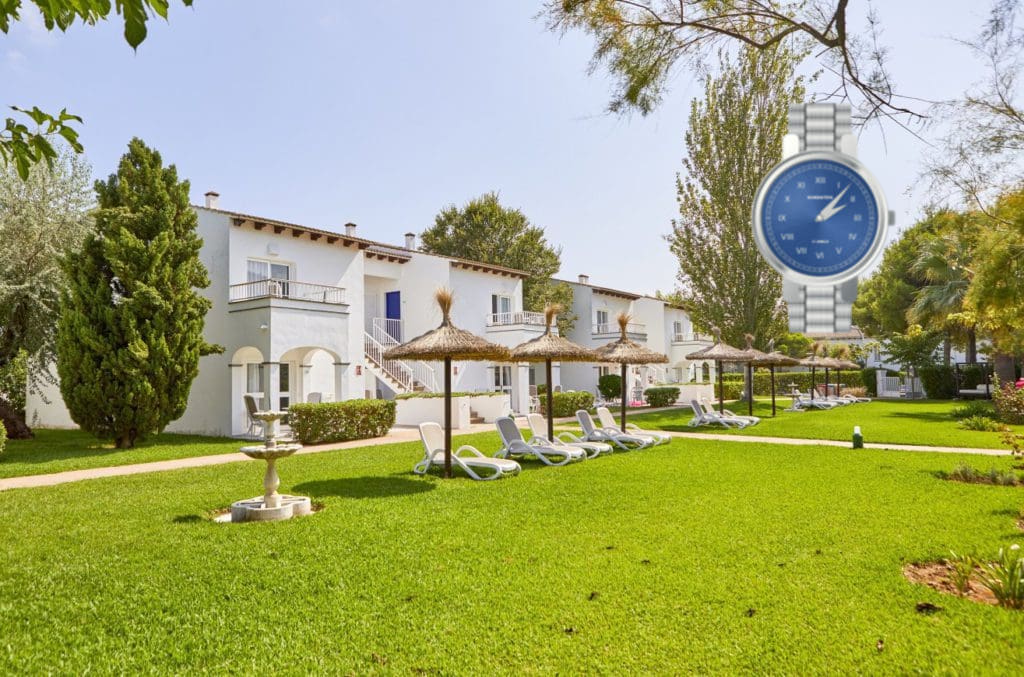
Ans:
2h07
